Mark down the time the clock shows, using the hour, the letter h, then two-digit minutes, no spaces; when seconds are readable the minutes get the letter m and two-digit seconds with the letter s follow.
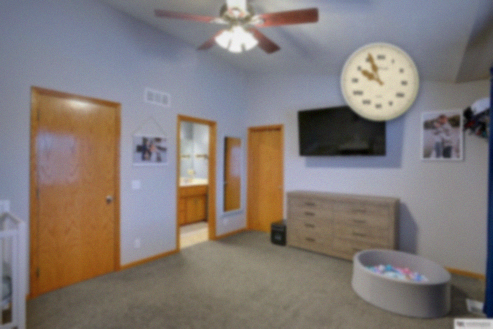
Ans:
9h56
